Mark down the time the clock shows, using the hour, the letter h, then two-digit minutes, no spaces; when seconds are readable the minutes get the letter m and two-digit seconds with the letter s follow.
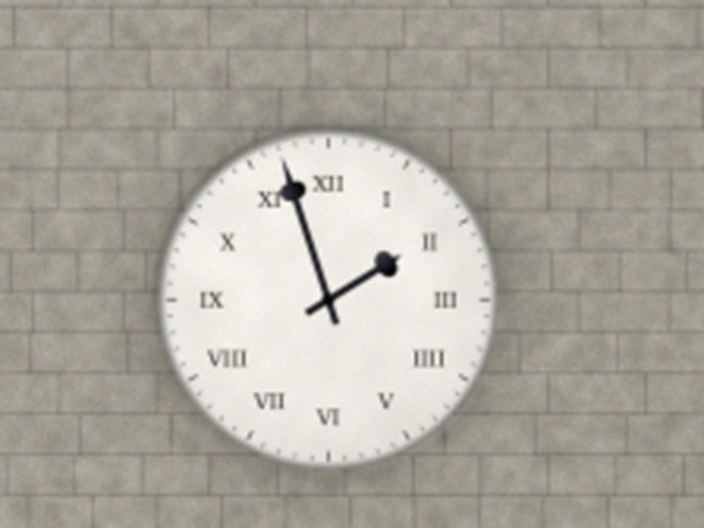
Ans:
1h57
